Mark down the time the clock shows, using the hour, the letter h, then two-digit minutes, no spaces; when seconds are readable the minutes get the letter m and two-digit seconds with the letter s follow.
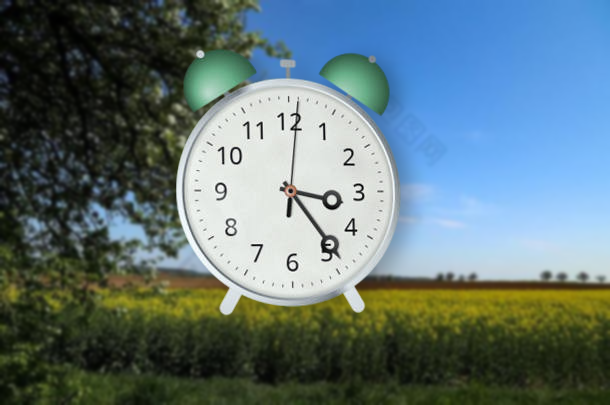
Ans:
3h24m01s
